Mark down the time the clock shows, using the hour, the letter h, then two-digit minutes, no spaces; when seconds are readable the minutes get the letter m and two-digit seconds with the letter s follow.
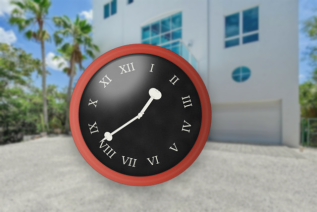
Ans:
1h42
